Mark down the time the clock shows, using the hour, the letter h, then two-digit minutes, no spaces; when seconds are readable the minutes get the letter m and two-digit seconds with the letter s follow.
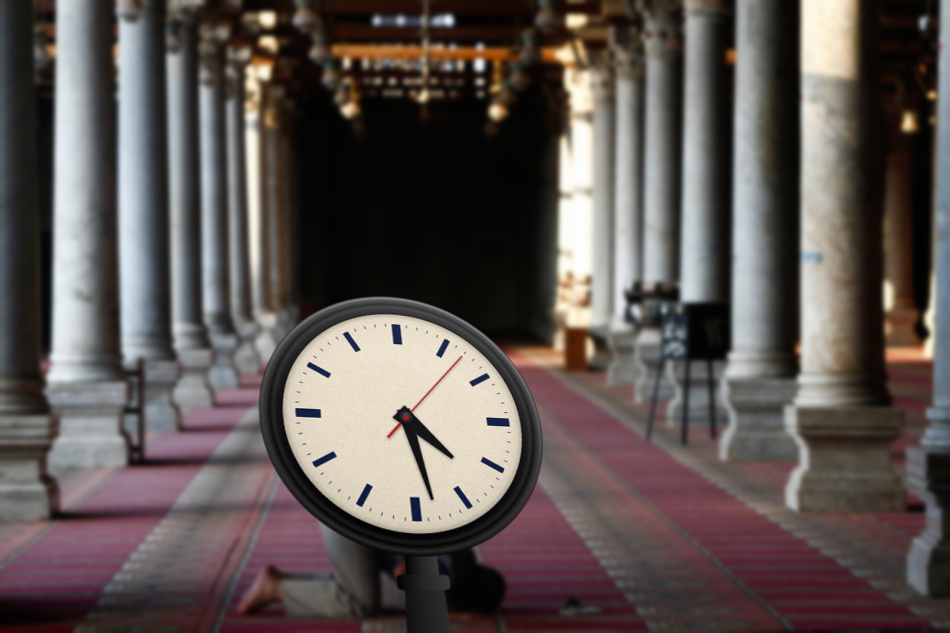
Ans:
4h28m07s
